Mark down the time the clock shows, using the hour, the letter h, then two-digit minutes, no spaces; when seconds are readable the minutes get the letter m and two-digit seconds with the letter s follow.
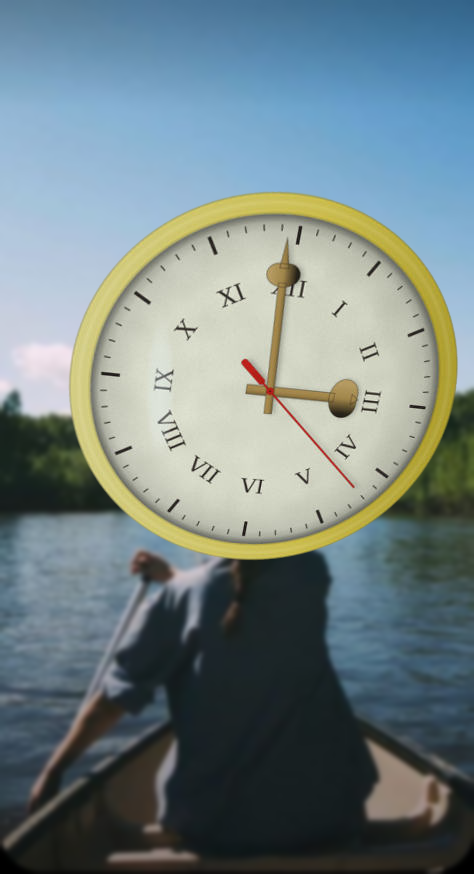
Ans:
2h59m22s
